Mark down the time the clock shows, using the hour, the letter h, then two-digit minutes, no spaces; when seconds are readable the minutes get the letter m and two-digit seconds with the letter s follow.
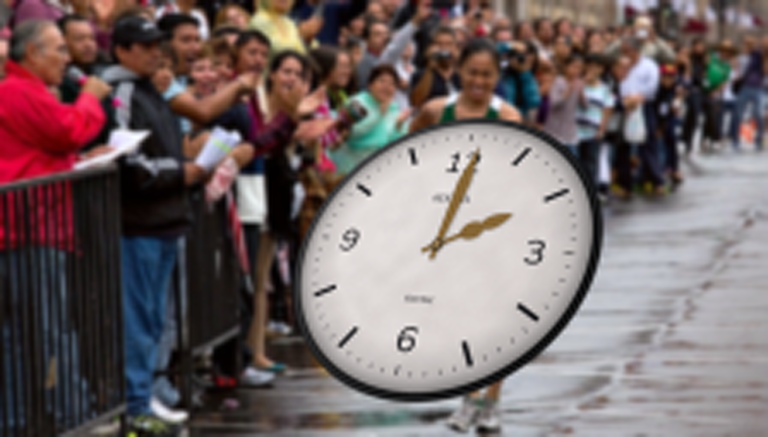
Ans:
2h01
